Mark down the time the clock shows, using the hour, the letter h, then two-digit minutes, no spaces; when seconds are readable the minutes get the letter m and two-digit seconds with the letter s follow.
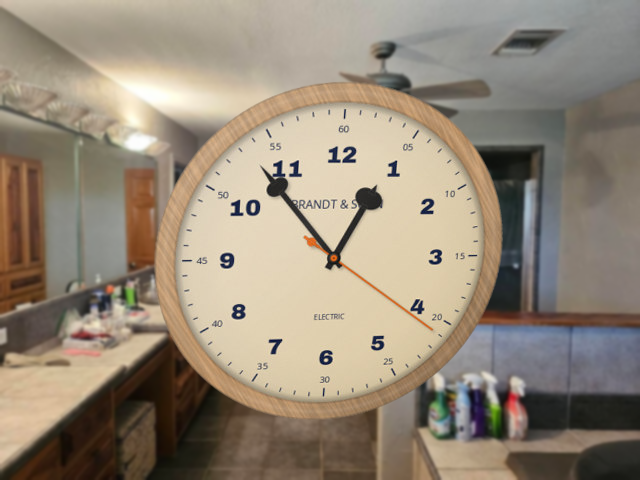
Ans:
12h53m21s
